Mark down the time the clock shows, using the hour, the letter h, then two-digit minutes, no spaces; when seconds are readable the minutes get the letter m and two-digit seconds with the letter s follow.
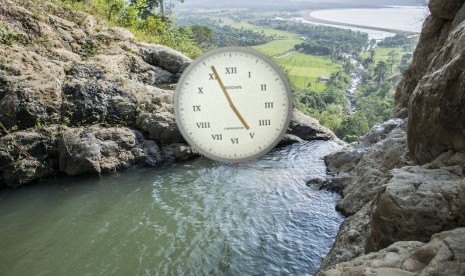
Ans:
4h56
